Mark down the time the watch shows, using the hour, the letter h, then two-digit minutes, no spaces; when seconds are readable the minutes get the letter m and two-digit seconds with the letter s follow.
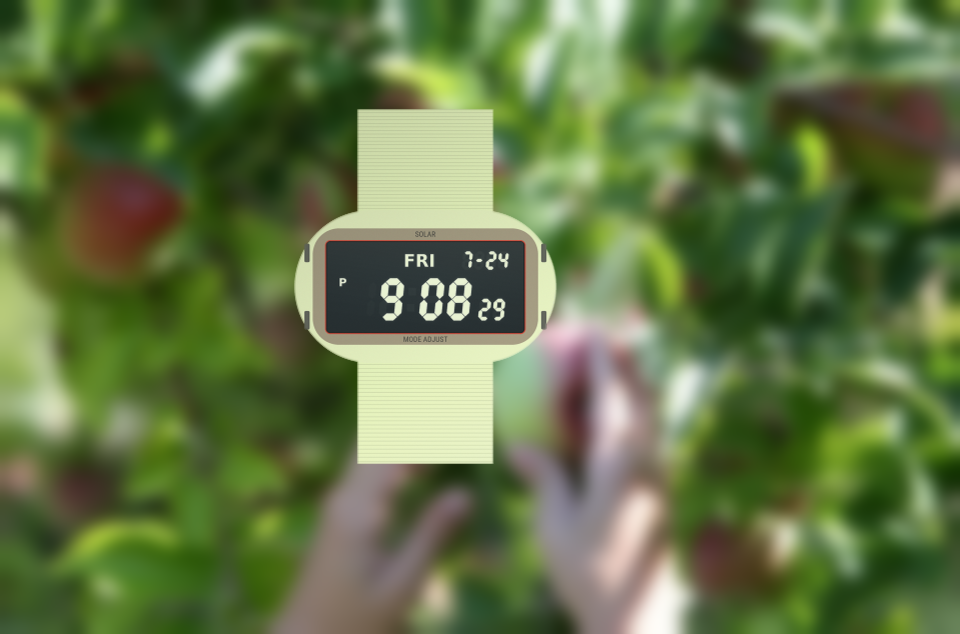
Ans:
9h08m29s
